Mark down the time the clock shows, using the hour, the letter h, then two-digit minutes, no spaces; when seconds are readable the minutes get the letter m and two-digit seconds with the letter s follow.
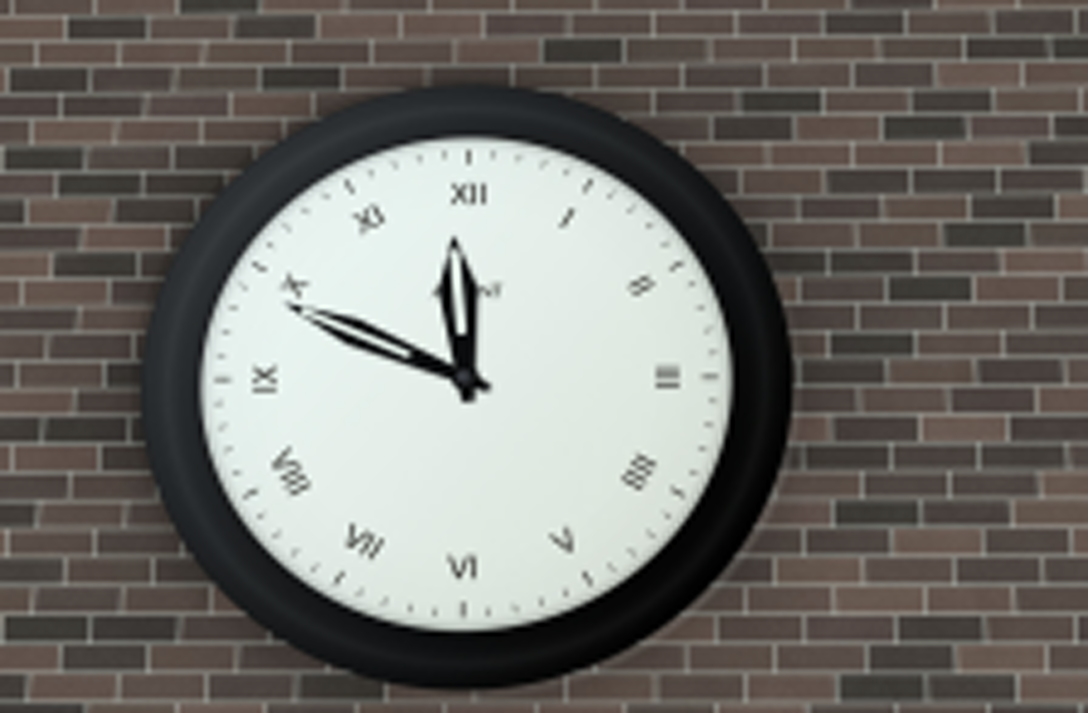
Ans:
11h49
